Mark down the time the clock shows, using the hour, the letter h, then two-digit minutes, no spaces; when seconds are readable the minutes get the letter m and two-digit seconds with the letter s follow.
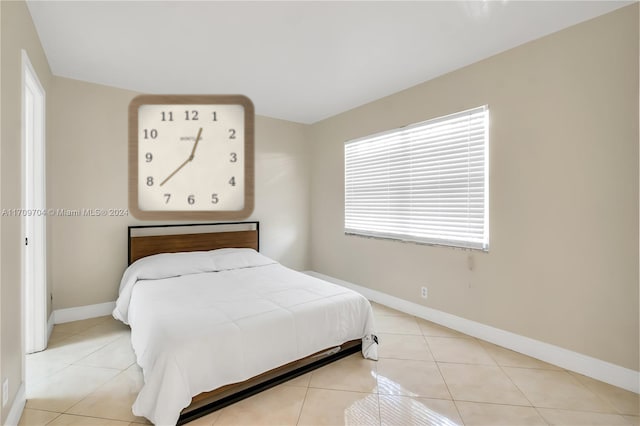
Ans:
12h38
